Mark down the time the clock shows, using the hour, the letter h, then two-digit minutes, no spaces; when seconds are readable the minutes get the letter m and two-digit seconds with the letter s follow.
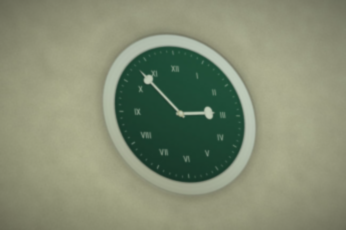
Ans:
2h53
